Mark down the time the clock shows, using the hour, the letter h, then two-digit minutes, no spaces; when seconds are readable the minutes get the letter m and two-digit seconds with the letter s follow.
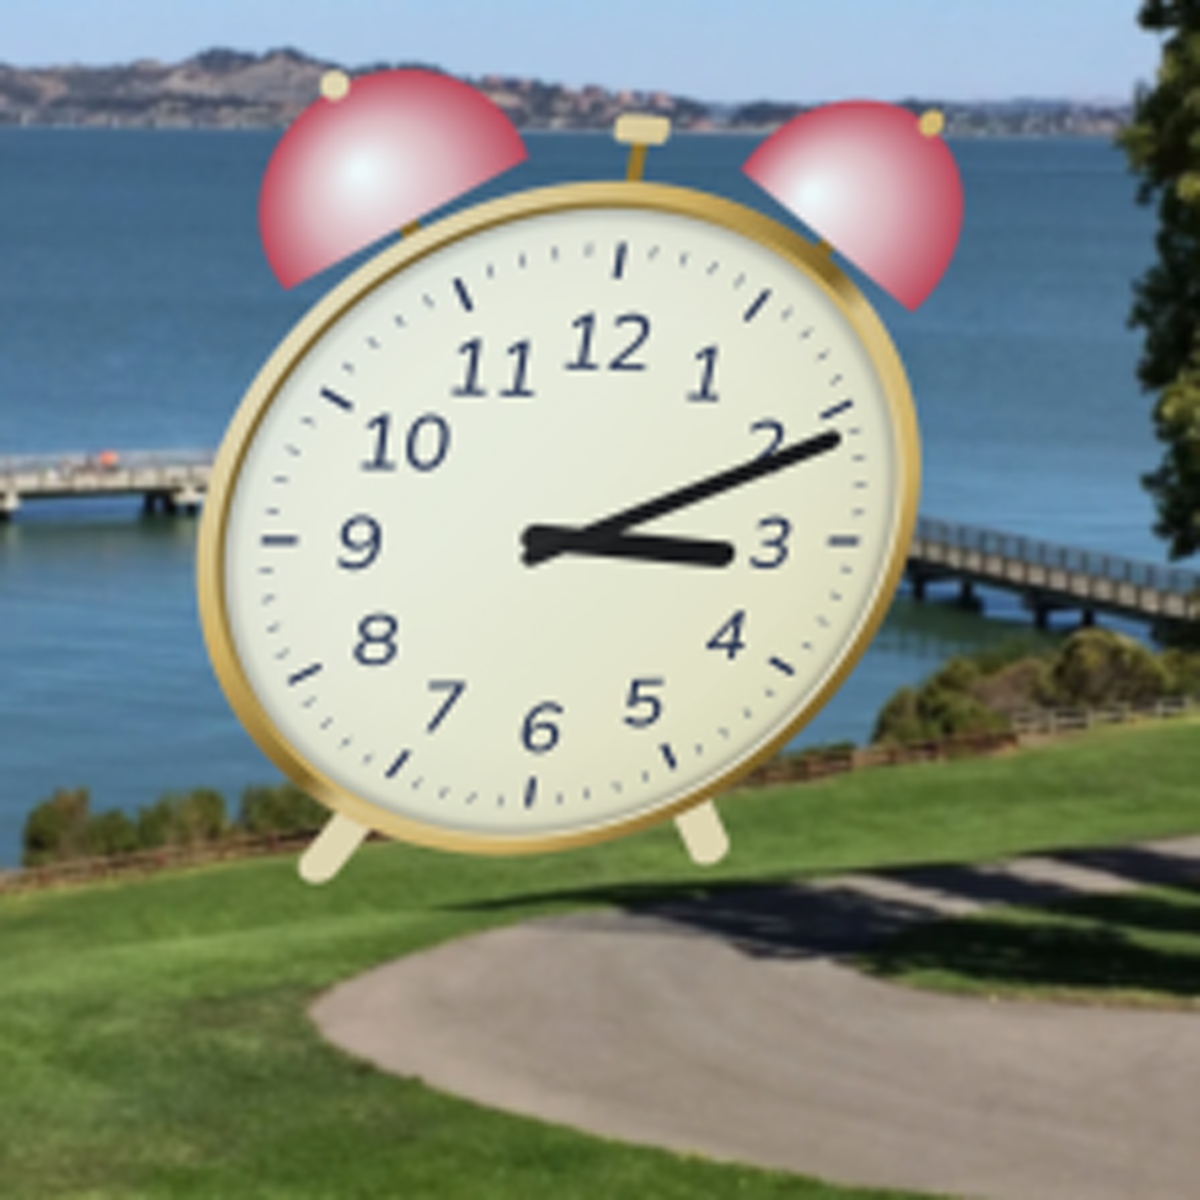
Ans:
3h11
